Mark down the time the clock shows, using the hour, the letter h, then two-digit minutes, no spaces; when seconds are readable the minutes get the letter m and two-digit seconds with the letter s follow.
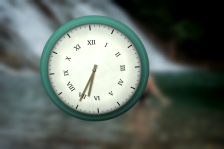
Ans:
6h35
